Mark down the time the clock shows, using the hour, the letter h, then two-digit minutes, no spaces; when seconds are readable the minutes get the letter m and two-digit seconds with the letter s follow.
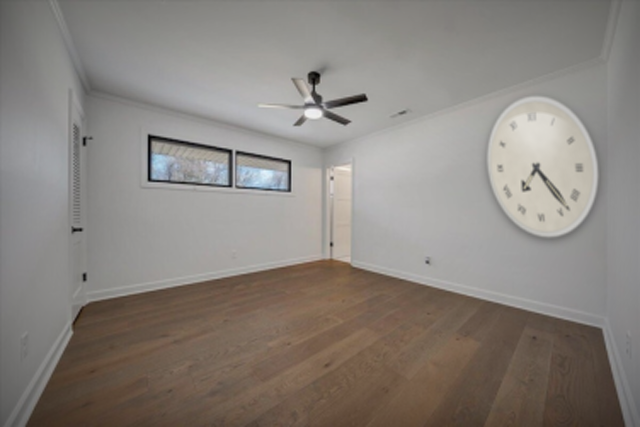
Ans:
7h23
